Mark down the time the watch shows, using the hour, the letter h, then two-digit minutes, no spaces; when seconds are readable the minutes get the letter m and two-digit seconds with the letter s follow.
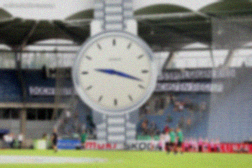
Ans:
9h18
